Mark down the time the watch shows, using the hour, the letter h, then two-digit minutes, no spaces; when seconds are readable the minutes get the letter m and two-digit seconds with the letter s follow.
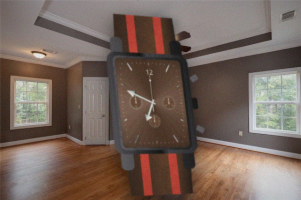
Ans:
6h49
